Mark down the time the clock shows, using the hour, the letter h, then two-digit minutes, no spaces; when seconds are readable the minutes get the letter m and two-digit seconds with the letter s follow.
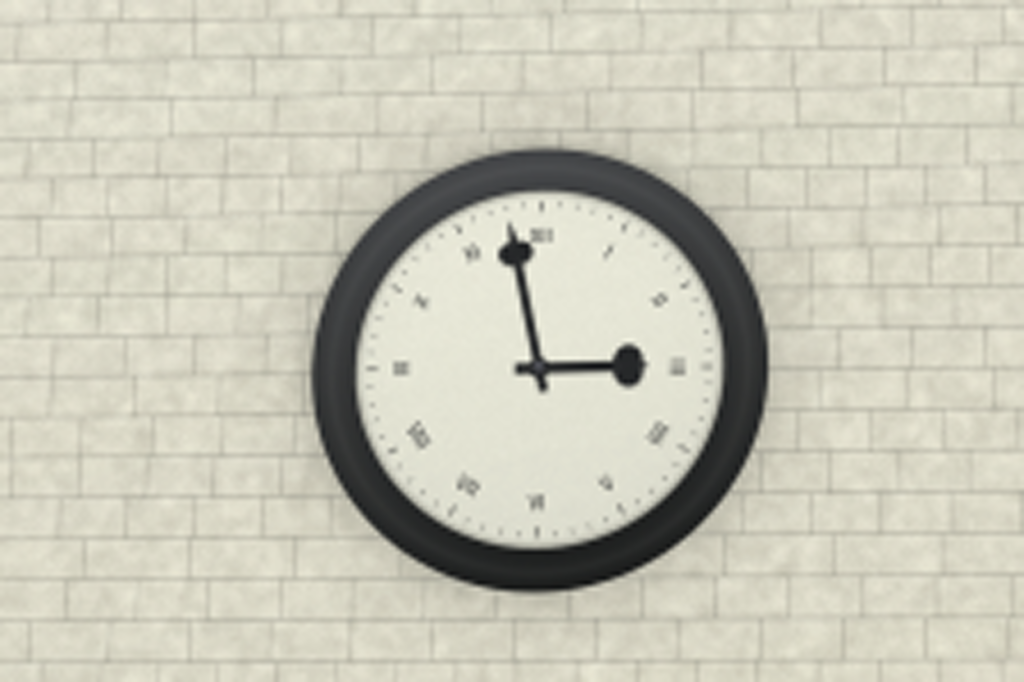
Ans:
2h58
